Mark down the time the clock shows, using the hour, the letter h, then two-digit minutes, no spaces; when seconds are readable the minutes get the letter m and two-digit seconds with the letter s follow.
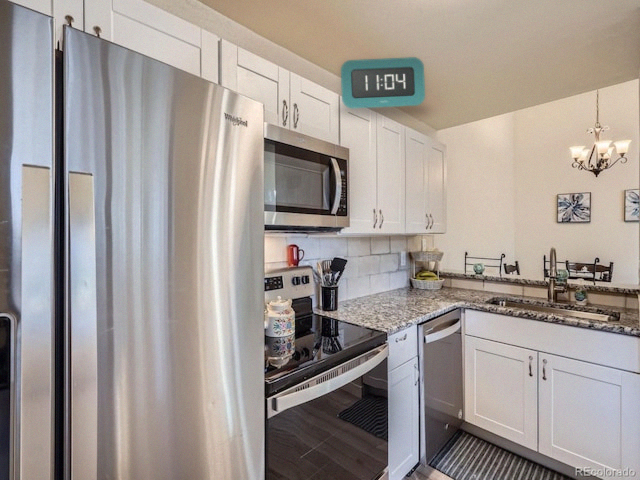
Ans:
11h04
